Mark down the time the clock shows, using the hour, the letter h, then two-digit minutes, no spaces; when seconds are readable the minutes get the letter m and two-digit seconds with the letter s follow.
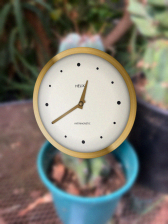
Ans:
12h40
